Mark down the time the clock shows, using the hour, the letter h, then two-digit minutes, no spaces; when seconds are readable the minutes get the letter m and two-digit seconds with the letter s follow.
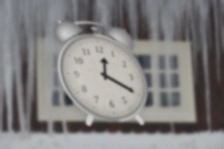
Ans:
12h20
